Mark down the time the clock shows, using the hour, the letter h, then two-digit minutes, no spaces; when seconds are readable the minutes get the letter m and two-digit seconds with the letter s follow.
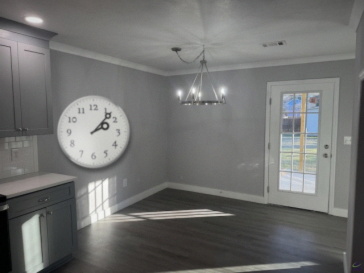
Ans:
2h07
